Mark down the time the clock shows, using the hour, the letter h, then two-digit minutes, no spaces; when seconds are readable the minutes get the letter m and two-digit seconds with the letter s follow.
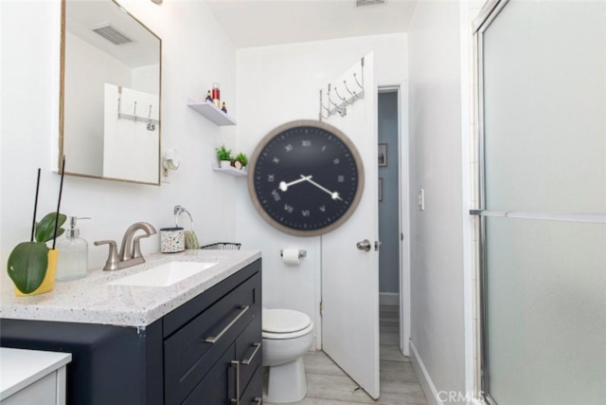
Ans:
8h20
